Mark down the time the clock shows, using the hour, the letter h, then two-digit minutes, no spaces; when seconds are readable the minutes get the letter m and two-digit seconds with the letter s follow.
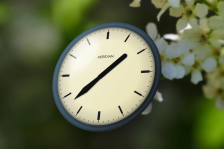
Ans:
1h38
